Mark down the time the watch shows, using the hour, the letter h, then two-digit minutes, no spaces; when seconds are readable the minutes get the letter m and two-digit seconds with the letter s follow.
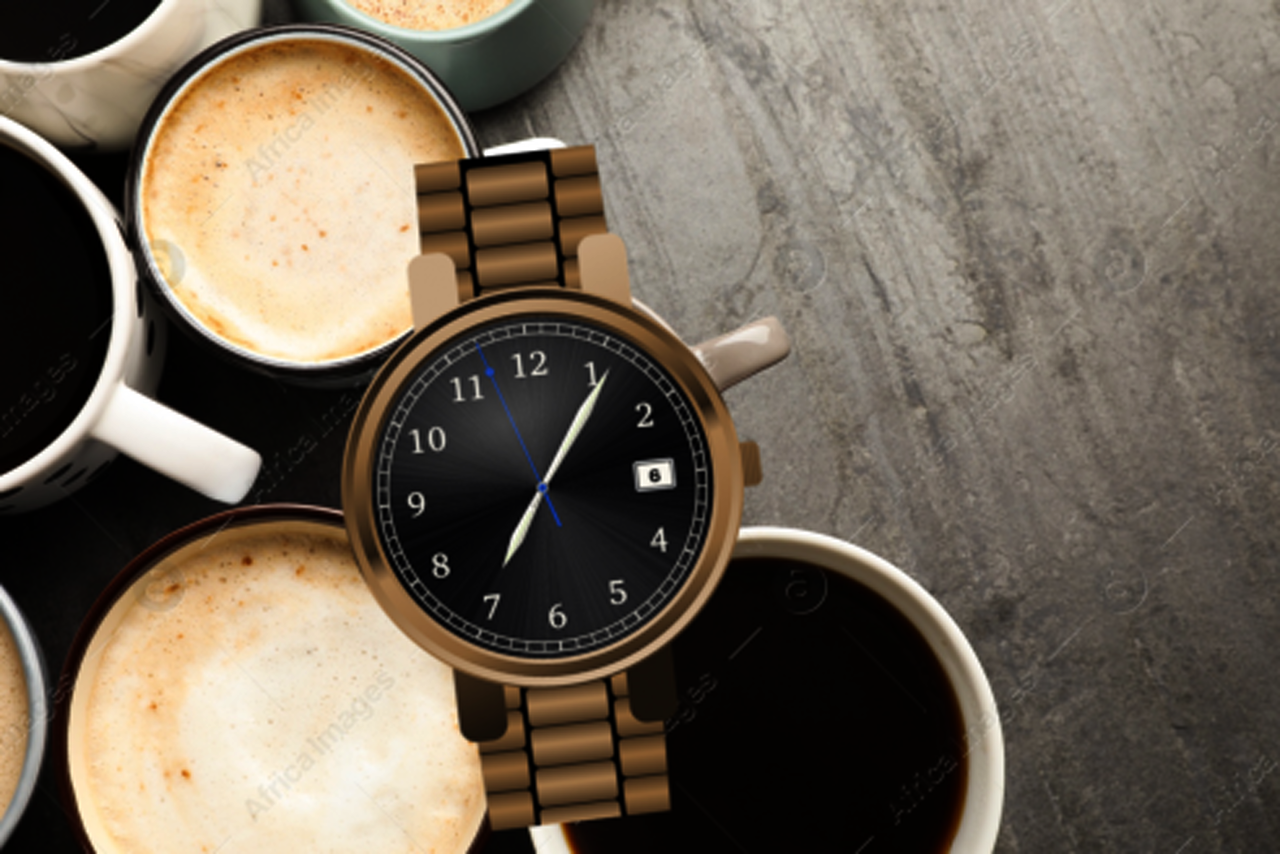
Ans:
7h05m57s
